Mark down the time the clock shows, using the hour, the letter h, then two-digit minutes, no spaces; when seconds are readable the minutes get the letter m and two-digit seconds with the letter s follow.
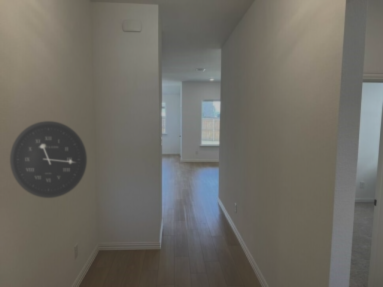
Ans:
11h16
